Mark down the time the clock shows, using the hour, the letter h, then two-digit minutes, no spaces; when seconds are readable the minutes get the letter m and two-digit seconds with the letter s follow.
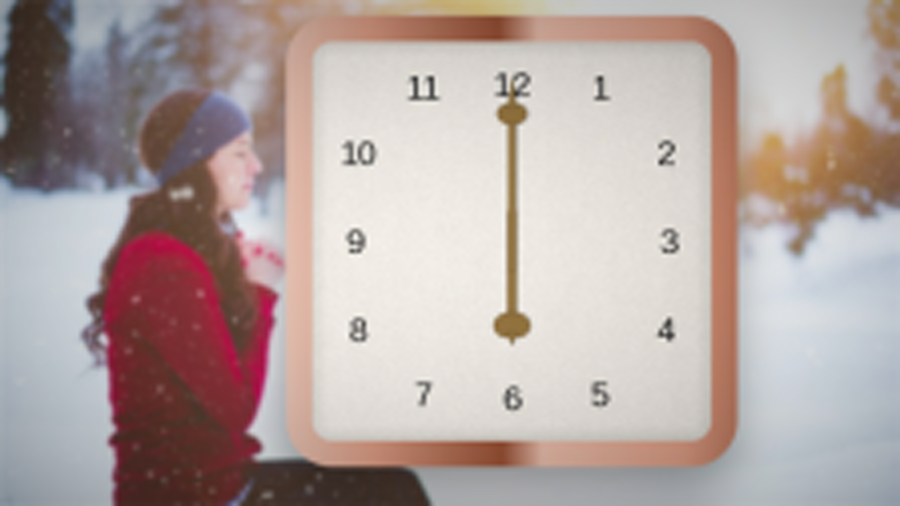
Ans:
6h00
